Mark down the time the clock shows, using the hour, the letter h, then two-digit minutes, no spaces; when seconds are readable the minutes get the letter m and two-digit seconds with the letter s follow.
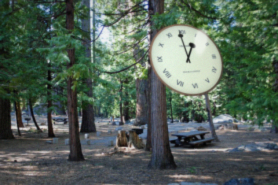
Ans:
12h59
